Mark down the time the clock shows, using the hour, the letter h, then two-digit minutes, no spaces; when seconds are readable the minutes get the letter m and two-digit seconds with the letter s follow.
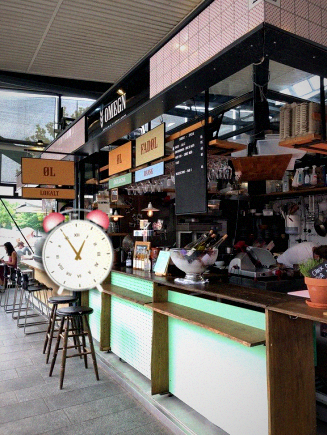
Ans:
12h55
